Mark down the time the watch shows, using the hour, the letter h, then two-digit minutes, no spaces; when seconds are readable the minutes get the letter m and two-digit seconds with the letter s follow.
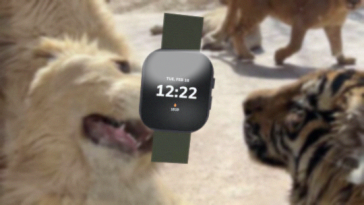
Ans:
12h22
